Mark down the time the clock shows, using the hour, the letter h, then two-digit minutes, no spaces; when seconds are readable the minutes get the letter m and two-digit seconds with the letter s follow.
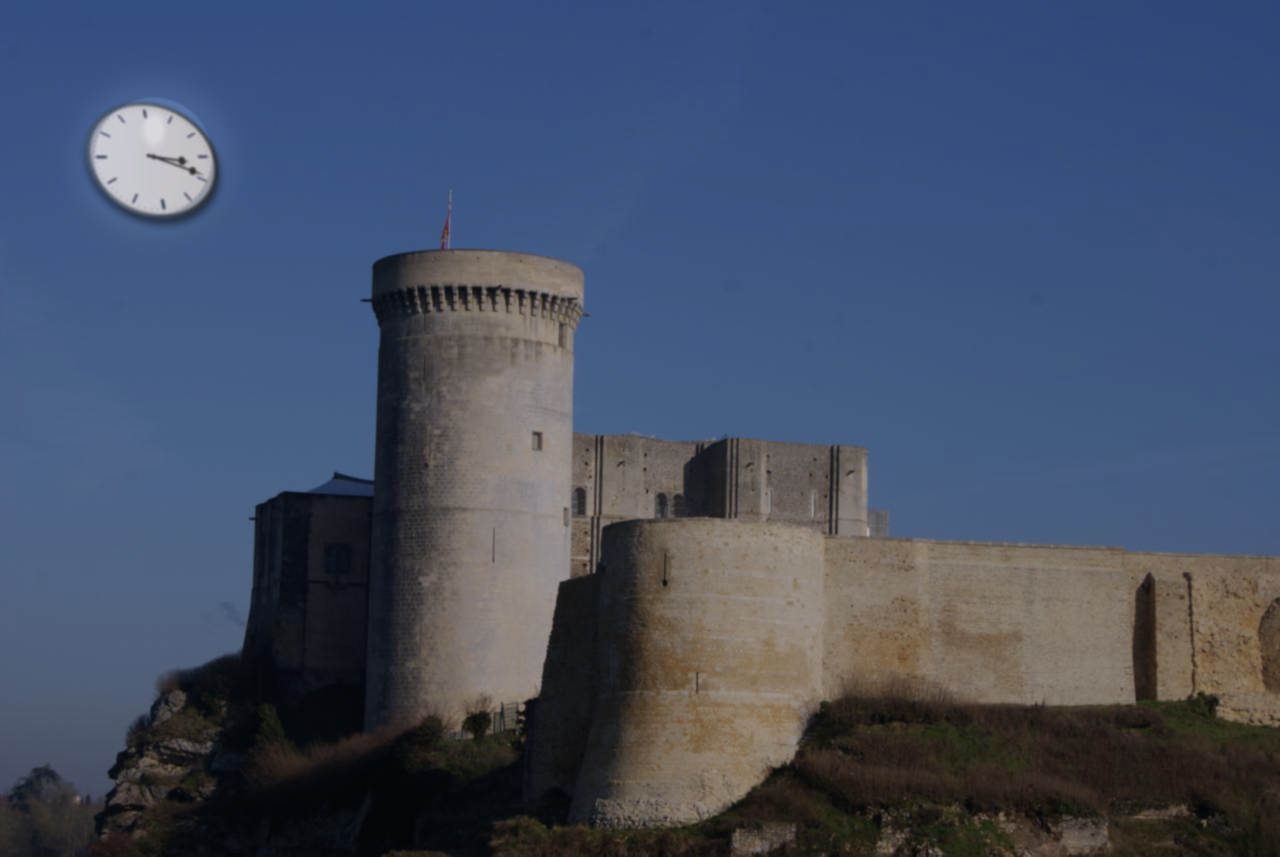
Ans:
3h19
